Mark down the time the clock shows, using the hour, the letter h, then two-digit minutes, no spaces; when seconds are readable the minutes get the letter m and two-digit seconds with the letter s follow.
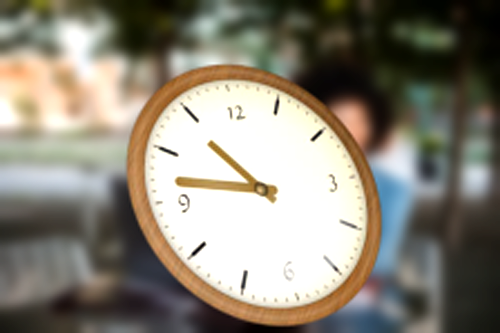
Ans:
10h47
